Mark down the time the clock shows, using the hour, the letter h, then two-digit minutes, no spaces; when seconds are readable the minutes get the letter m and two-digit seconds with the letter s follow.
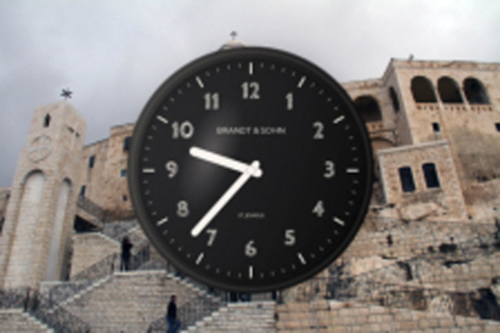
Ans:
9h37
